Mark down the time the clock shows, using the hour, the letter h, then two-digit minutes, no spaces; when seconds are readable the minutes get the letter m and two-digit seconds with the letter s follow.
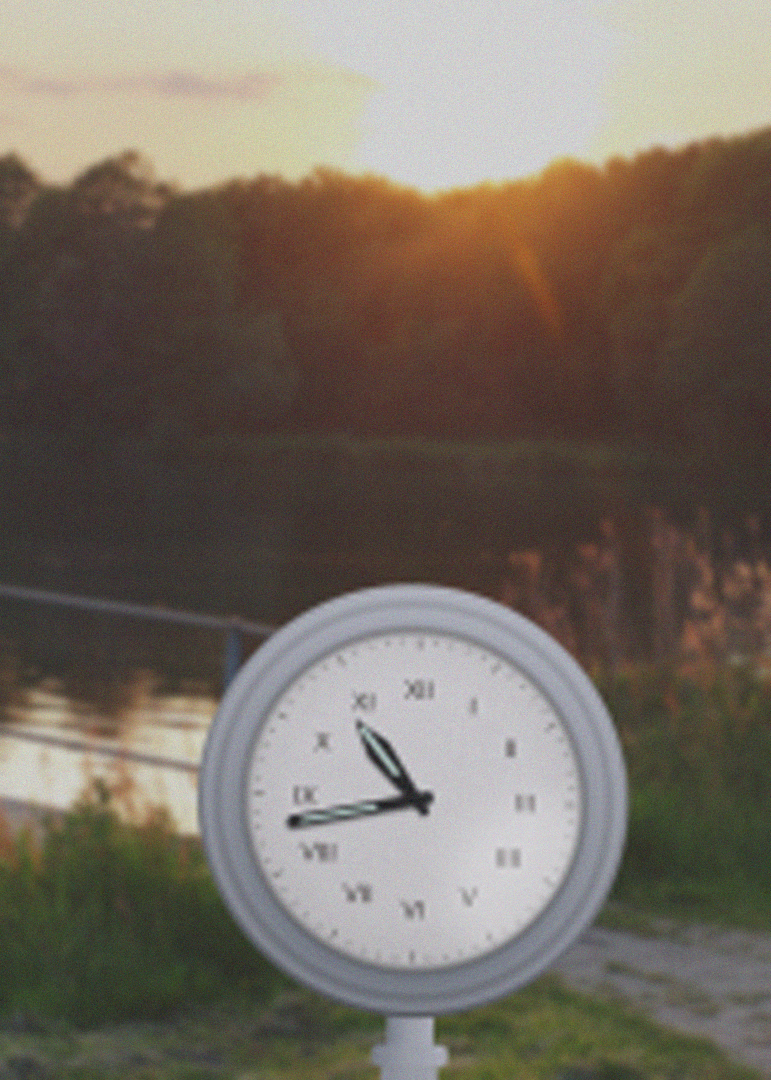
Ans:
10h43
